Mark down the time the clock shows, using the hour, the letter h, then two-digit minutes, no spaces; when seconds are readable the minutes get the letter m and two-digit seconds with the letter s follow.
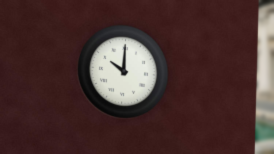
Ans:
10h00
